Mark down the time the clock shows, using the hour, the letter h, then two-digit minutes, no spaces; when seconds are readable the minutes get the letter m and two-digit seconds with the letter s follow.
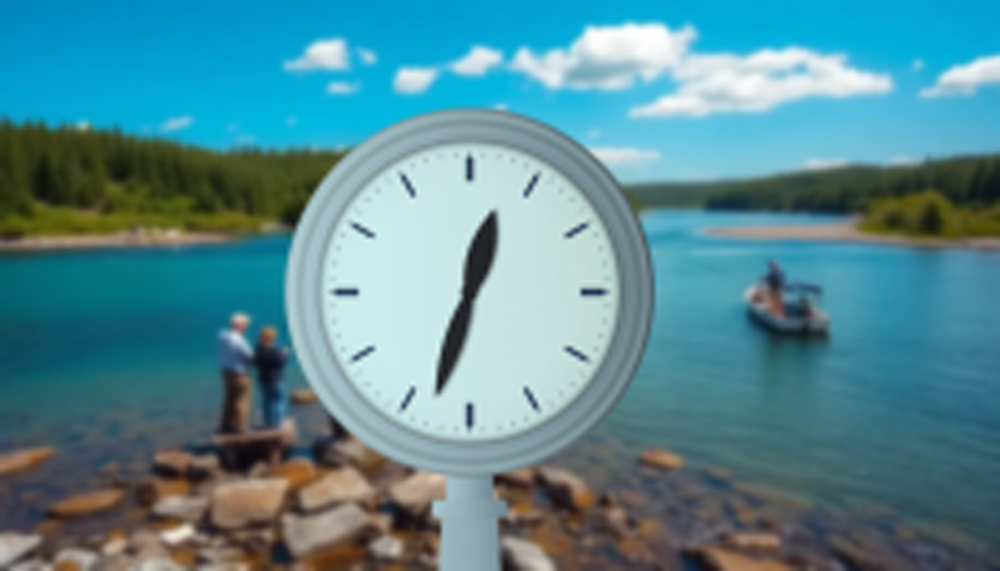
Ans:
12h33
